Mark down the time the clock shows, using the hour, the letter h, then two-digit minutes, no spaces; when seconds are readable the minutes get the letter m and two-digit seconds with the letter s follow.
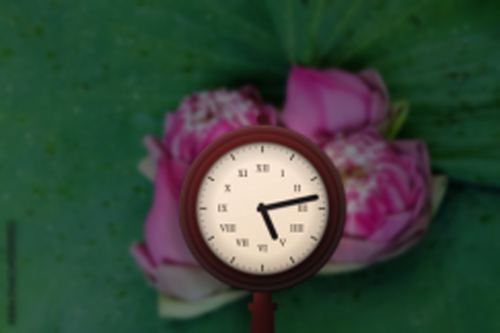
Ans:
5h13
